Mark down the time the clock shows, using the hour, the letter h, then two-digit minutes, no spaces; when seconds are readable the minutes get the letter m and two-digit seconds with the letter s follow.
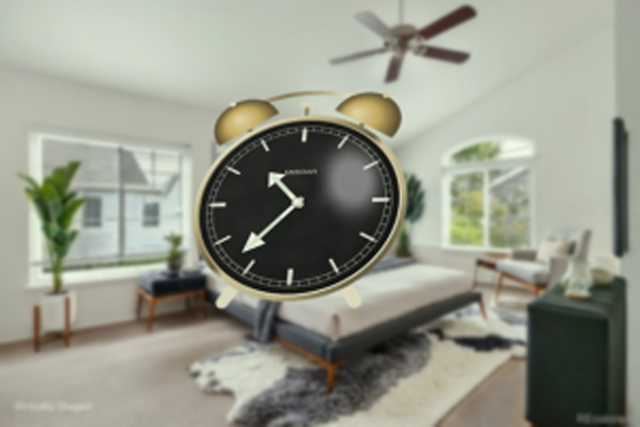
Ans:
10h37
